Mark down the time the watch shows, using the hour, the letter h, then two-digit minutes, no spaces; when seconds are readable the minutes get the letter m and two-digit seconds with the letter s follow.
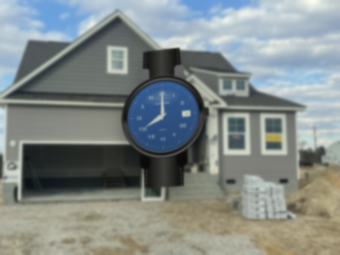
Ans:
8h00
